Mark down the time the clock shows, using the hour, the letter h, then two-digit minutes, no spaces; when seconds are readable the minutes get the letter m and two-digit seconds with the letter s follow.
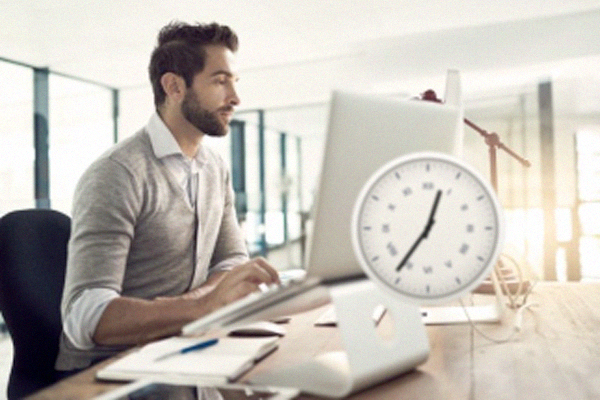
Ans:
12h36
